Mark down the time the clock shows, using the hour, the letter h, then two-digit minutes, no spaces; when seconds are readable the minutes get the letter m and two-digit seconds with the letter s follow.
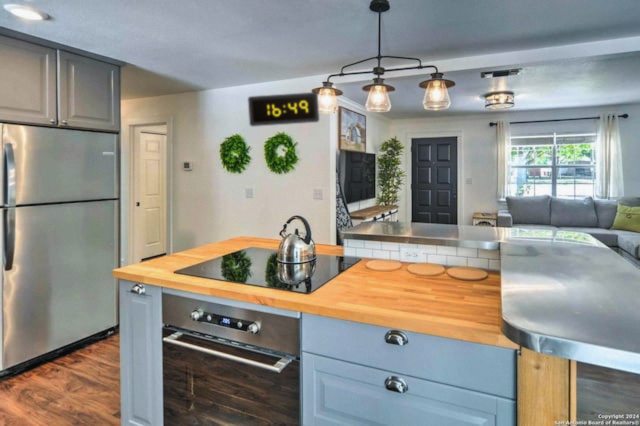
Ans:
16h49
